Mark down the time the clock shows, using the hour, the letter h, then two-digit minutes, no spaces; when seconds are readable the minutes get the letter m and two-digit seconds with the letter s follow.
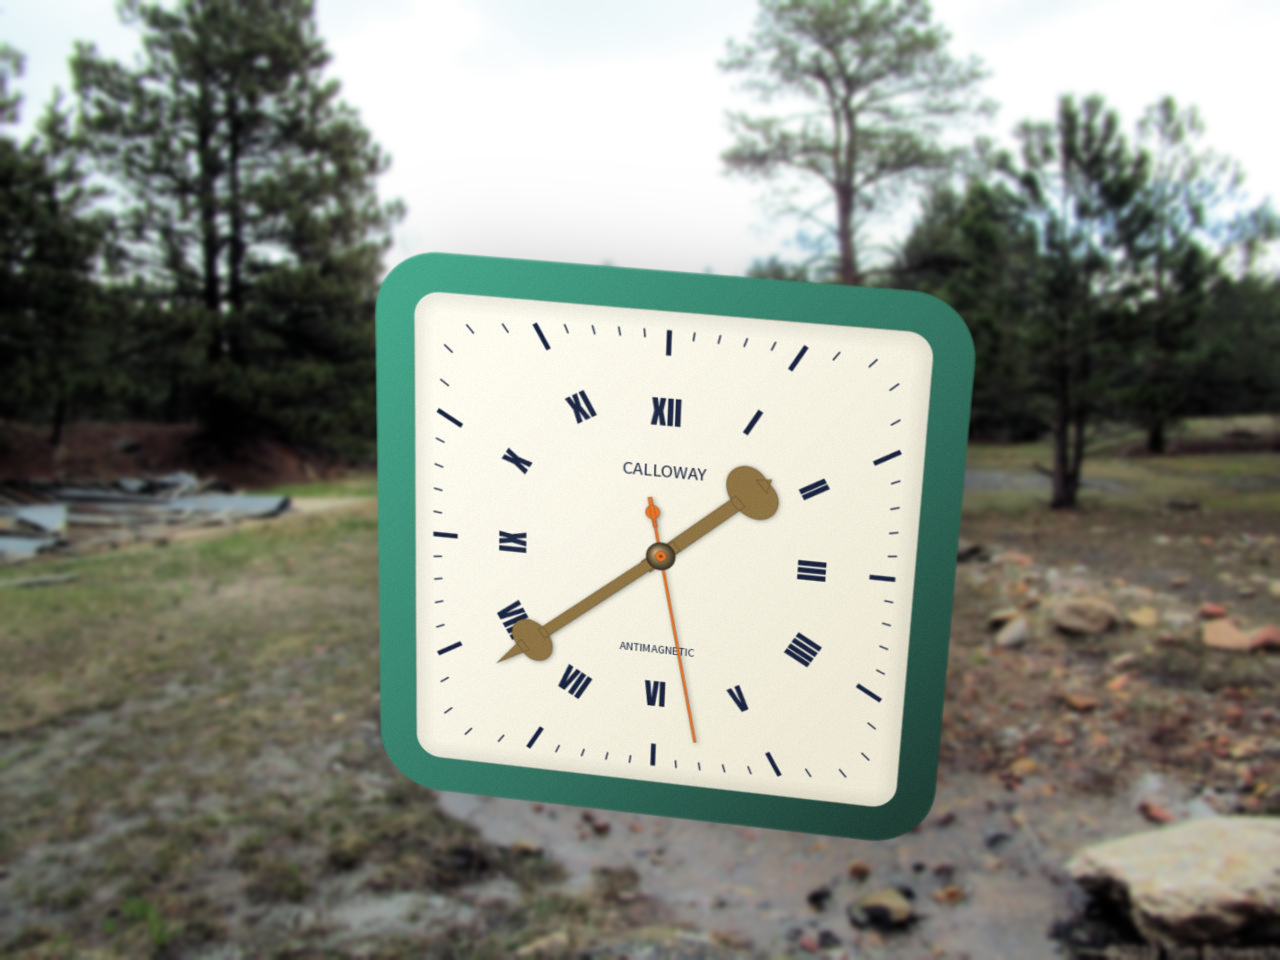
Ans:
1h38m28s
